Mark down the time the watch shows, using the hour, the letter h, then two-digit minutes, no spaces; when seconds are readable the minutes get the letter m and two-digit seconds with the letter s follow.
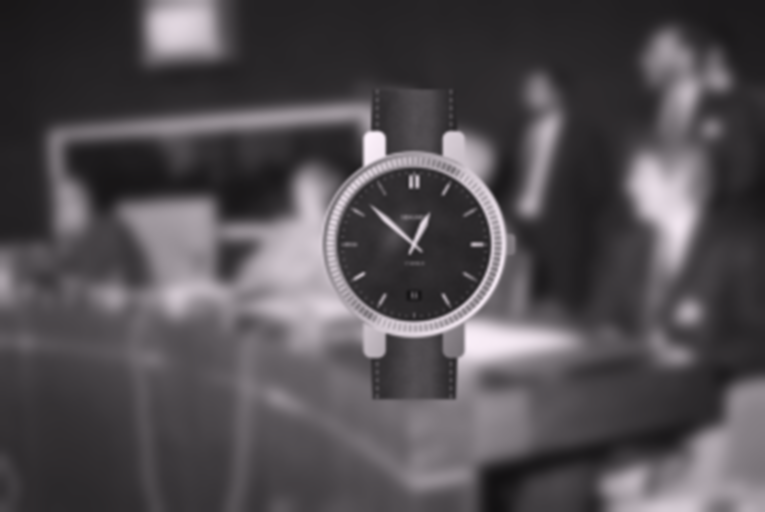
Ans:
12h52
